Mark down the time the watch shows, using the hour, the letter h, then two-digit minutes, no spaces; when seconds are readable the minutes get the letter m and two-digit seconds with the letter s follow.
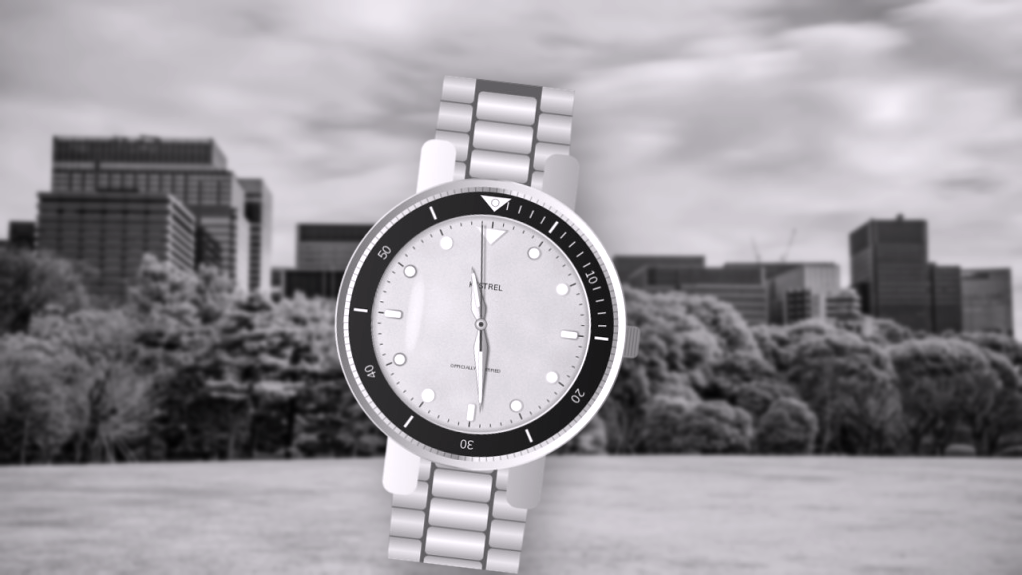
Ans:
11h28m59s
